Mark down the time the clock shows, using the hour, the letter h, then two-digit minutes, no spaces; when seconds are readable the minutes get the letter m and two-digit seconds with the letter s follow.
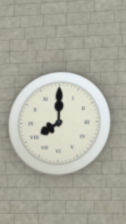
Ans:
8h00
